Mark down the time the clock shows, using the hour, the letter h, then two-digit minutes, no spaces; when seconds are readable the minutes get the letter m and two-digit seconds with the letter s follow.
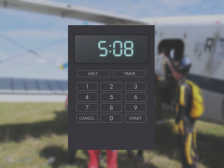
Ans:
5h08
